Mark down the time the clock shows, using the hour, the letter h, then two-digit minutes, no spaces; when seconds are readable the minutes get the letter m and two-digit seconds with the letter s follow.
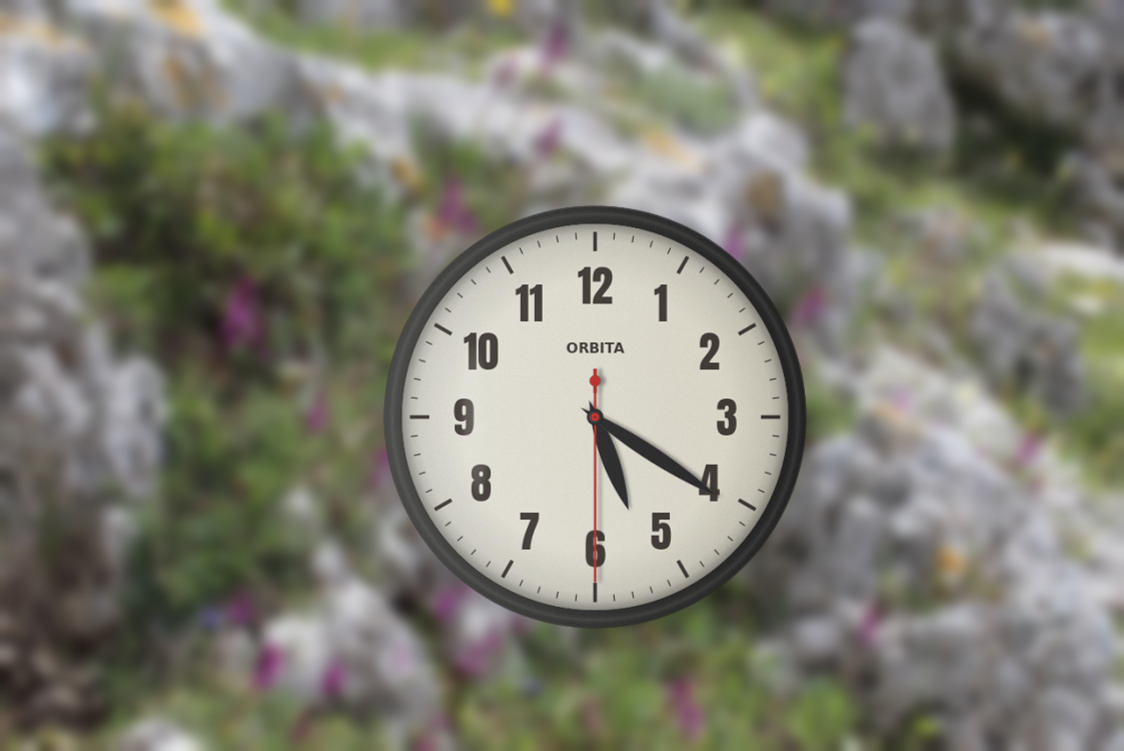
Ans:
5h20m30s
